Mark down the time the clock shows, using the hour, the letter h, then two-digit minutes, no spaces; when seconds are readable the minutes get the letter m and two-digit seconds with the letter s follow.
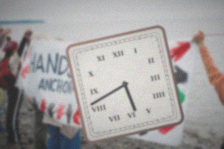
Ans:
5h42
